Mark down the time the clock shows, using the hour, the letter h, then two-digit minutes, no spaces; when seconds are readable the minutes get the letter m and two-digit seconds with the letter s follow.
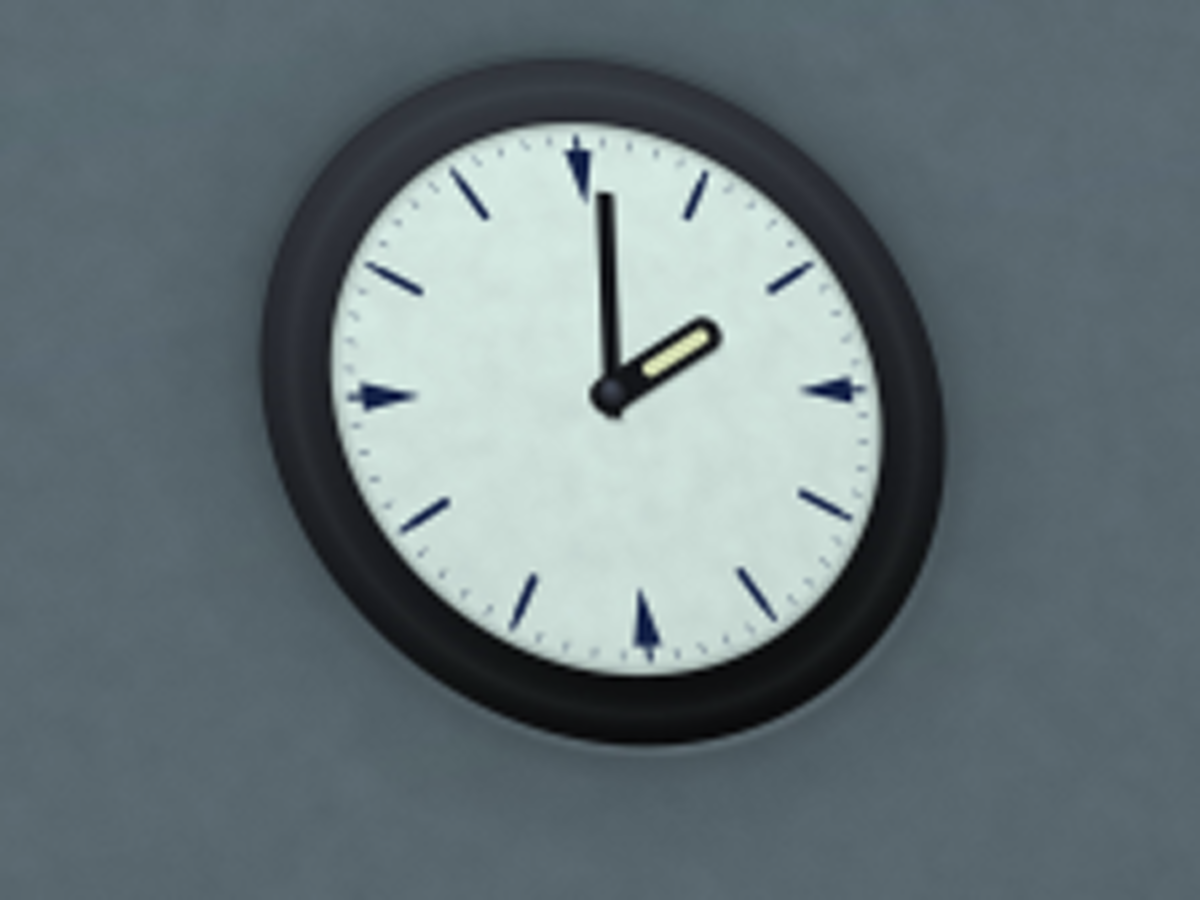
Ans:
2h01
